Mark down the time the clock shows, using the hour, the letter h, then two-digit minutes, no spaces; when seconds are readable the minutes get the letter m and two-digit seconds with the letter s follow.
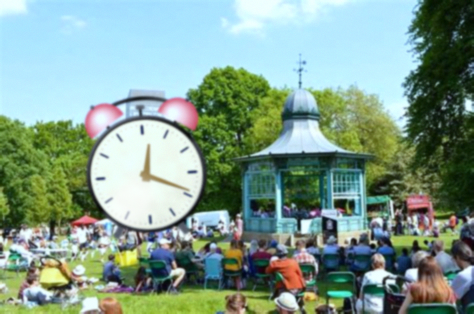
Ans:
12h19
